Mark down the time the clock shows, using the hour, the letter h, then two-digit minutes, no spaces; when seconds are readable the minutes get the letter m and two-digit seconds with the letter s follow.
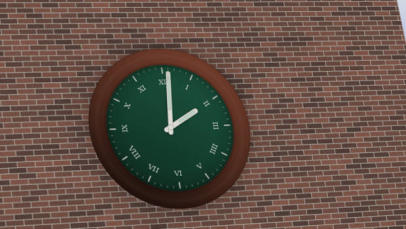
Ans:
2h01
